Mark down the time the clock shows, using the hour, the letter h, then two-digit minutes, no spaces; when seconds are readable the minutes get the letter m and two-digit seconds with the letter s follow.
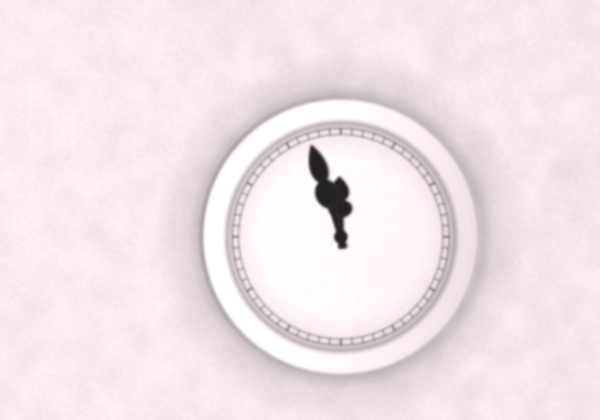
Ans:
11h57
